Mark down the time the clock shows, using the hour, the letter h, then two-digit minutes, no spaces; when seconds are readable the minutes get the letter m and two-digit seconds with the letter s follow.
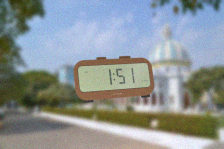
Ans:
1h51
